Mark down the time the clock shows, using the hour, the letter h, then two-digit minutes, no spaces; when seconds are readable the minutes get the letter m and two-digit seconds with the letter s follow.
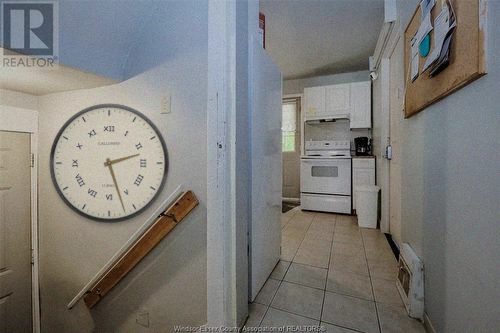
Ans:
2h27
